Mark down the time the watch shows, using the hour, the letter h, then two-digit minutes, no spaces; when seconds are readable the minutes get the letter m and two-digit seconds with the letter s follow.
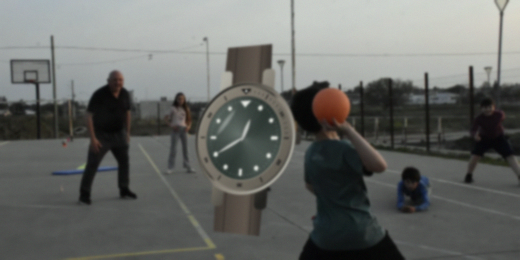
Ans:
12h40
